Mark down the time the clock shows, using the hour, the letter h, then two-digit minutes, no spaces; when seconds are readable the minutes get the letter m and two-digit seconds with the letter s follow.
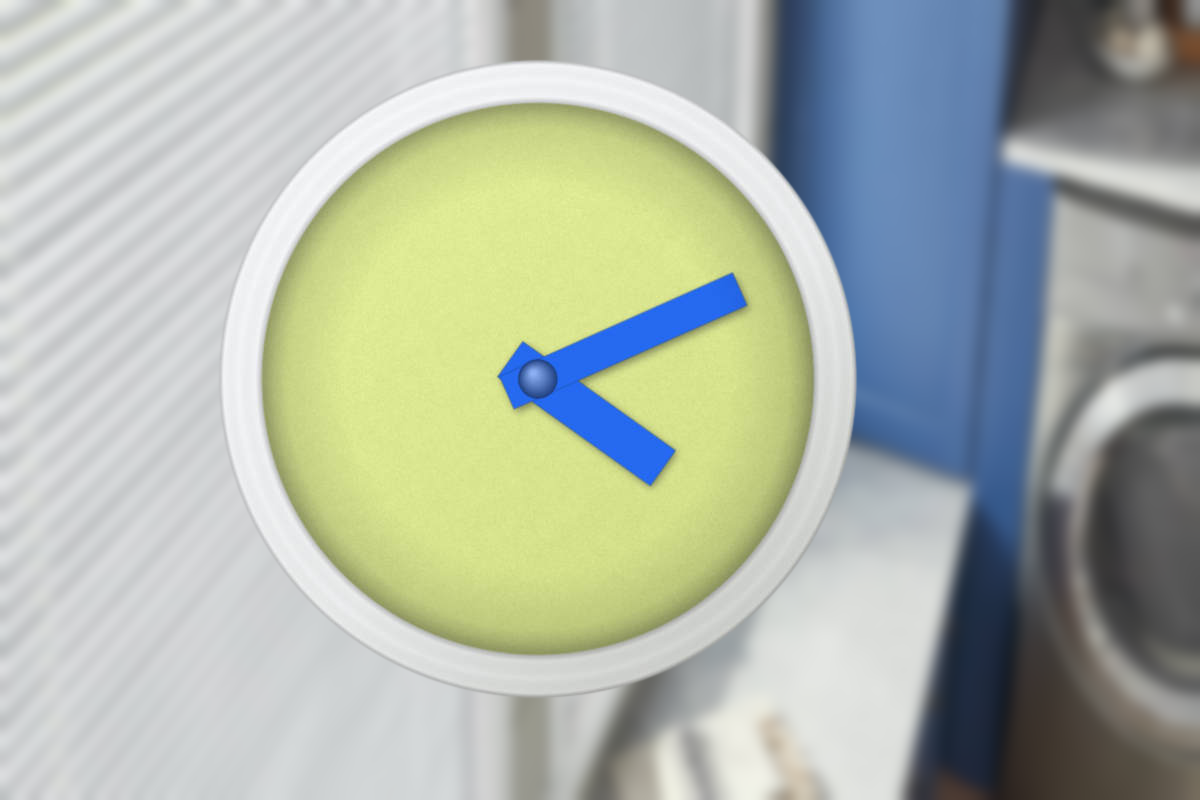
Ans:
4h11
